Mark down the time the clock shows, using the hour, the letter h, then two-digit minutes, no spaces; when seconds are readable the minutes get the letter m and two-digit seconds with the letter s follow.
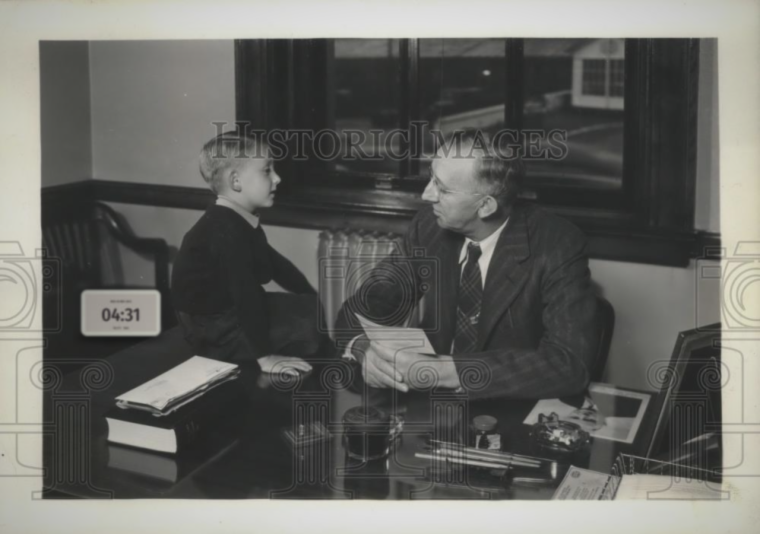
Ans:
4h31
